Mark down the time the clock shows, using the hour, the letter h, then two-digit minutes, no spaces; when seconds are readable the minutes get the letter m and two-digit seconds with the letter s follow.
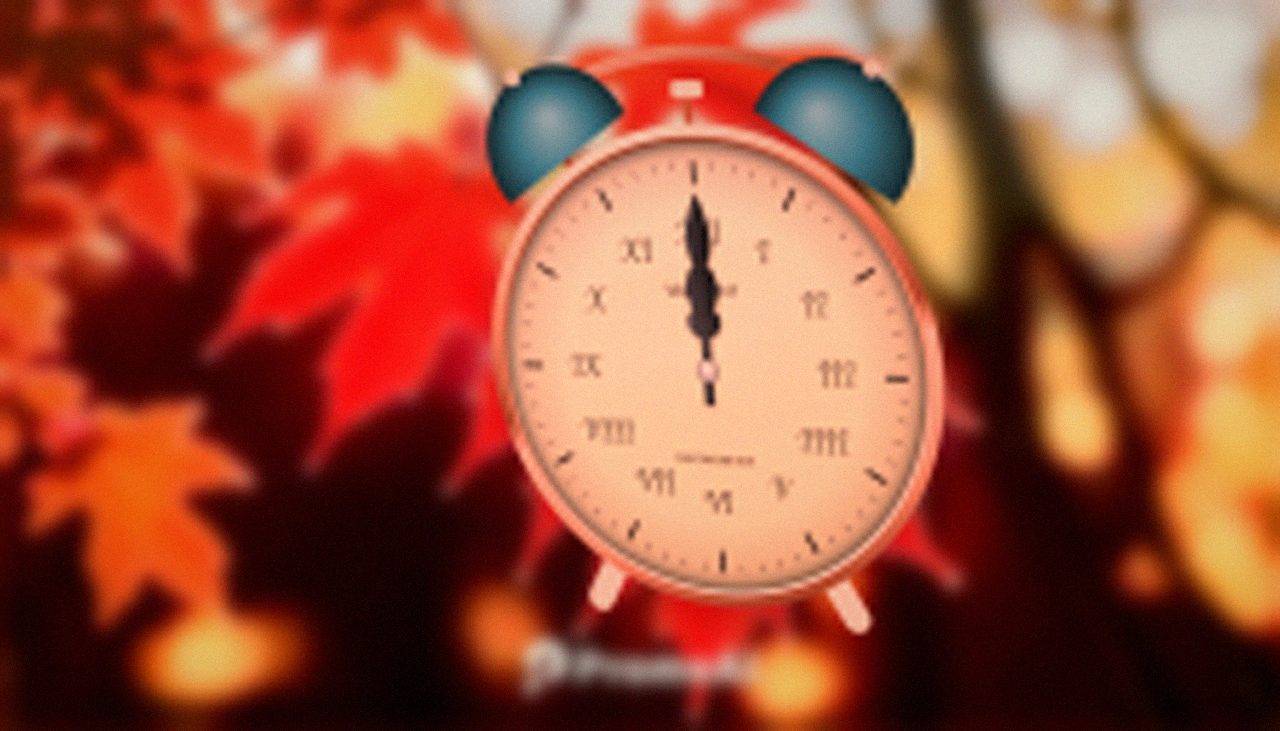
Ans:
12h00
